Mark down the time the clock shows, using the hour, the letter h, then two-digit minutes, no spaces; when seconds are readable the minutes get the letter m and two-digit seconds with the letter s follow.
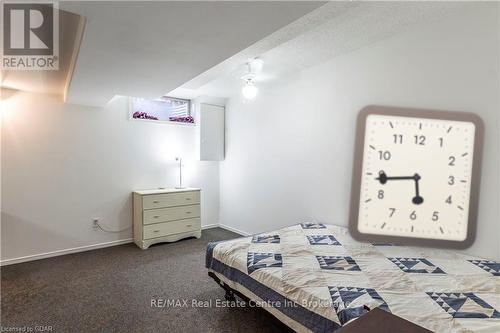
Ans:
5h44
